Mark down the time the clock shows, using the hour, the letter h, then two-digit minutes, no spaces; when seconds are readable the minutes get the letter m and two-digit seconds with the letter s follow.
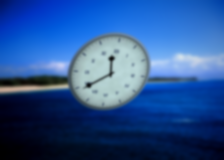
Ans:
11h39
